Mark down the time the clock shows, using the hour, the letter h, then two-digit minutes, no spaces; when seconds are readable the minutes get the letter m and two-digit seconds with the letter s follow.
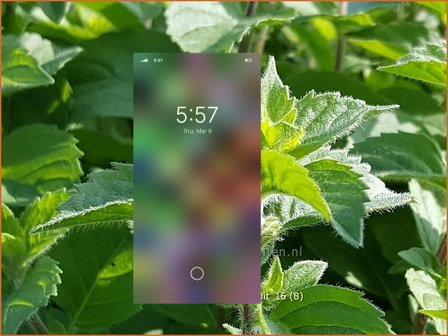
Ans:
5h57
